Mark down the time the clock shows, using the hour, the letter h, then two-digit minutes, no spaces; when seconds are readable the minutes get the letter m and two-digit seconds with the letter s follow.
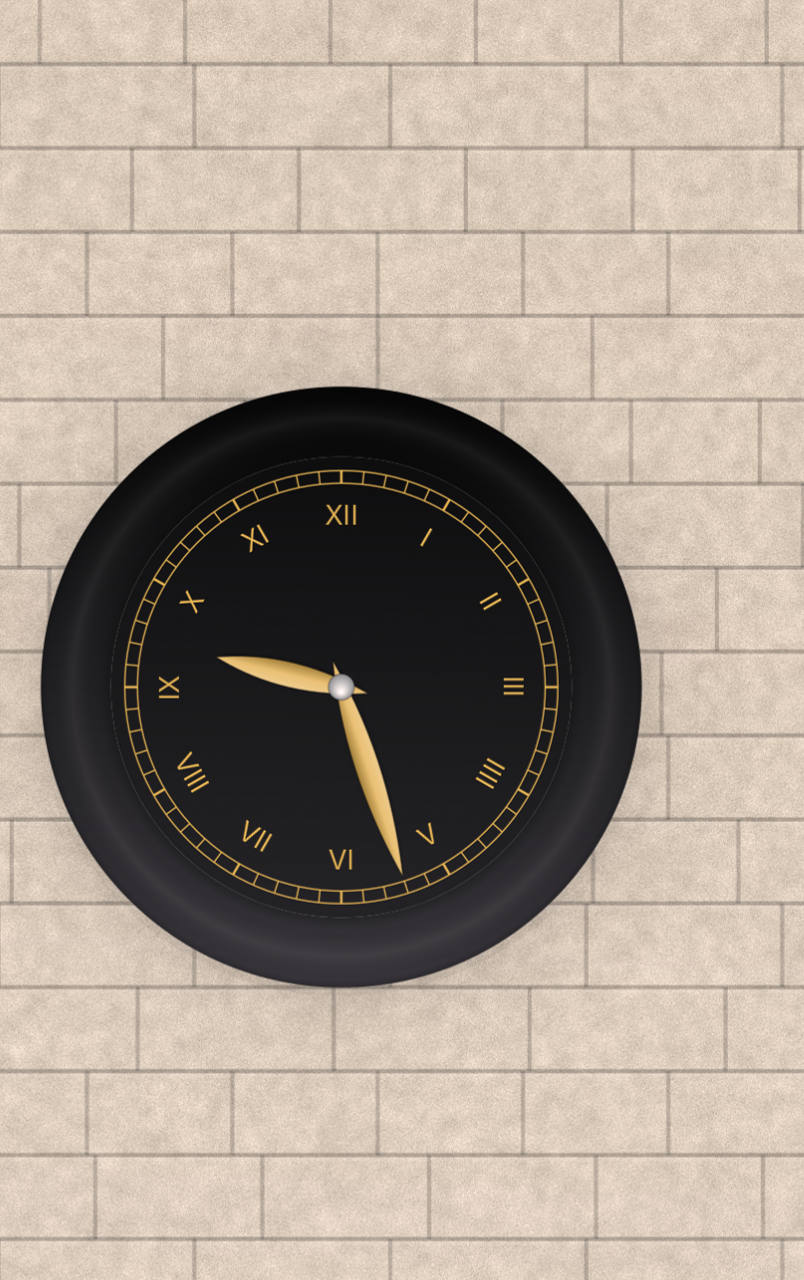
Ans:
9h27
